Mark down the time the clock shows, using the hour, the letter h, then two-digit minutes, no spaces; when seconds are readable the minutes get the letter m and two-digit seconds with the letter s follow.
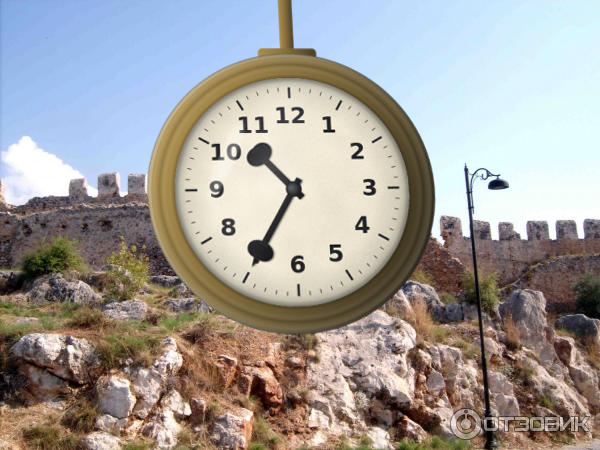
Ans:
10h35
